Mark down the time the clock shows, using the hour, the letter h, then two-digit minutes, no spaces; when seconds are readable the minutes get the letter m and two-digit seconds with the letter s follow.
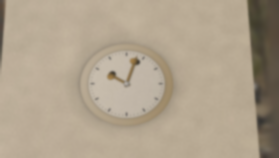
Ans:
10h03
